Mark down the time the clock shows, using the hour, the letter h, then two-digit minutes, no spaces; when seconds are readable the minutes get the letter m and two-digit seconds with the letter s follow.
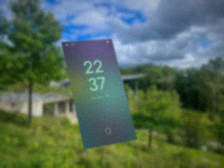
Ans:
22h37
